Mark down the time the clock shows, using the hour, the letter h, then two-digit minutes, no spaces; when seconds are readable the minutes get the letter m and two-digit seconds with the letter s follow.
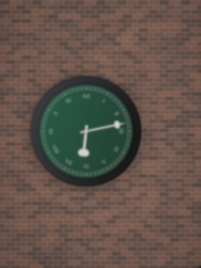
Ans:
6h13
